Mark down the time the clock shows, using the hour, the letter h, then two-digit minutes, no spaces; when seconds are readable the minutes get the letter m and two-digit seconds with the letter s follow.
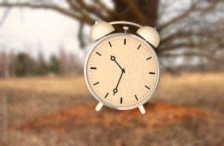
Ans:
10h33
